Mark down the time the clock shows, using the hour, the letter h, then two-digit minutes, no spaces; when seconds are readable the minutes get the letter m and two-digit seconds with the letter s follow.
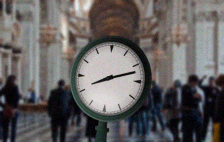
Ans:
8h12
